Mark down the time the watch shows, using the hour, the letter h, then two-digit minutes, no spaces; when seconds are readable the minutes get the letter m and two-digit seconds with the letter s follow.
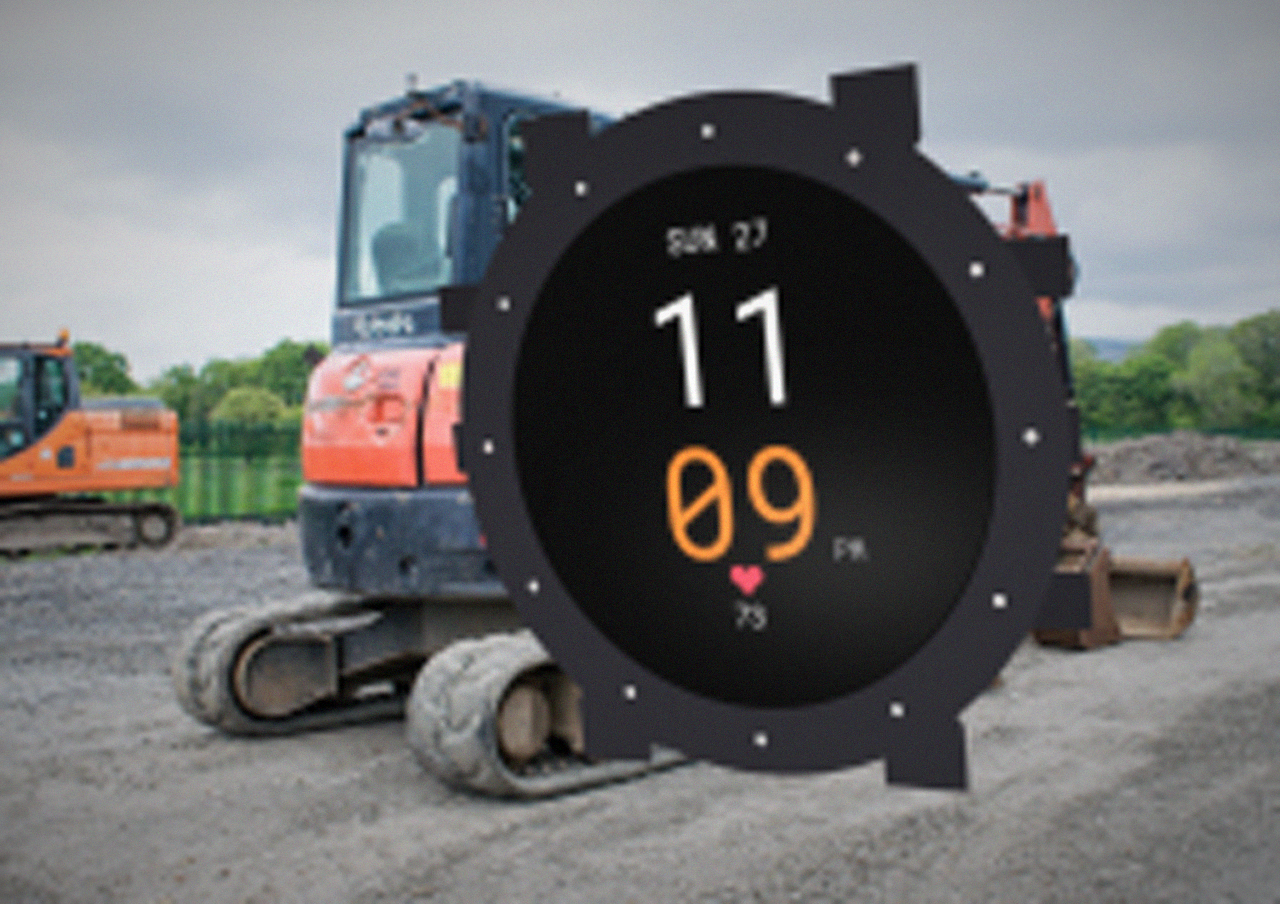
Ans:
11h09
